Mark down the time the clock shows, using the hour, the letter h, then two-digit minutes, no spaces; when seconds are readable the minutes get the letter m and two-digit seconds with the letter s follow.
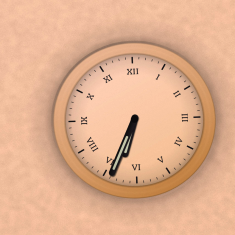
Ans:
6h34
